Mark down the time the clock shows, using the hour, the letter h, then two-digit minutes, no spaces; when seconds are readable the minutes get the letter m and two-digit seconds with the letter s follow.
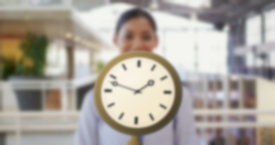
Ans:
1h48
